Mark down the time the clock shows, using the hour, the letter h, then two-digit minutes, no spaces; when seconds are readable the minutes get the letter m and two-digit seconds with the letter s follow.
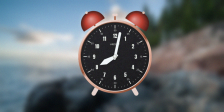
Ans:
8h02
